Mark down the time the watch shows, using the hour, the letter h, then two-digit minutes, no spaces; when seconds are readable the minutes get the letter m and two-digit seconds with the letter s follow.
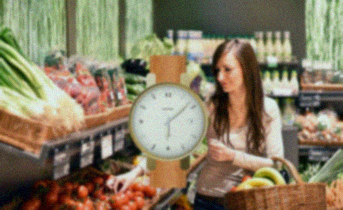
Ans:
6h08
